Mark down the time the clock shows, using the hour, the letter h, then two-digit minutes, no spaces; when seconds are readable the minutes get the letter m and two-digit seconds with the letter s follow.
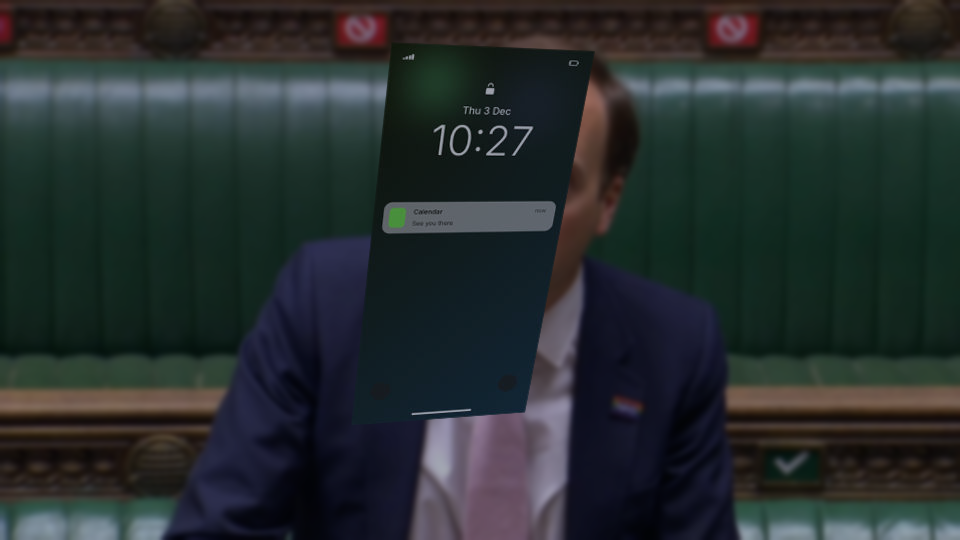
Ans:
10h27
